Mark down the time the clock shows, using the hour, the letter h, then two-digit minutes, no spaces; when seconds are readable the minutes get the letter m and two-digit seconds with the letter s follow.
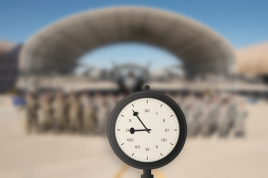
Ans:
8h54
